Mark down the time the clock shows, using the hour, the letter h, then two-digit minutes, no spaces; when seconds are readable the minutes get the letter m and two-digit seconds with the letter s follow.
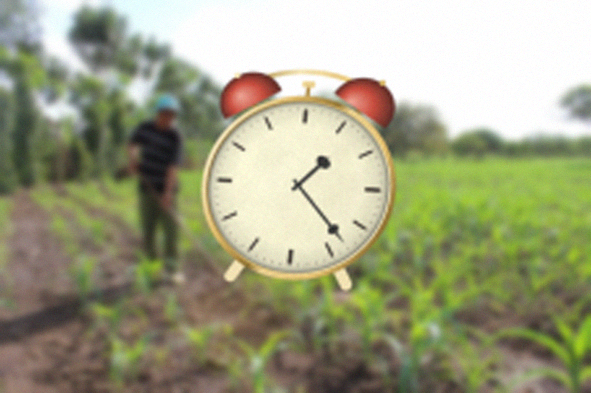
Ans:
1h23
